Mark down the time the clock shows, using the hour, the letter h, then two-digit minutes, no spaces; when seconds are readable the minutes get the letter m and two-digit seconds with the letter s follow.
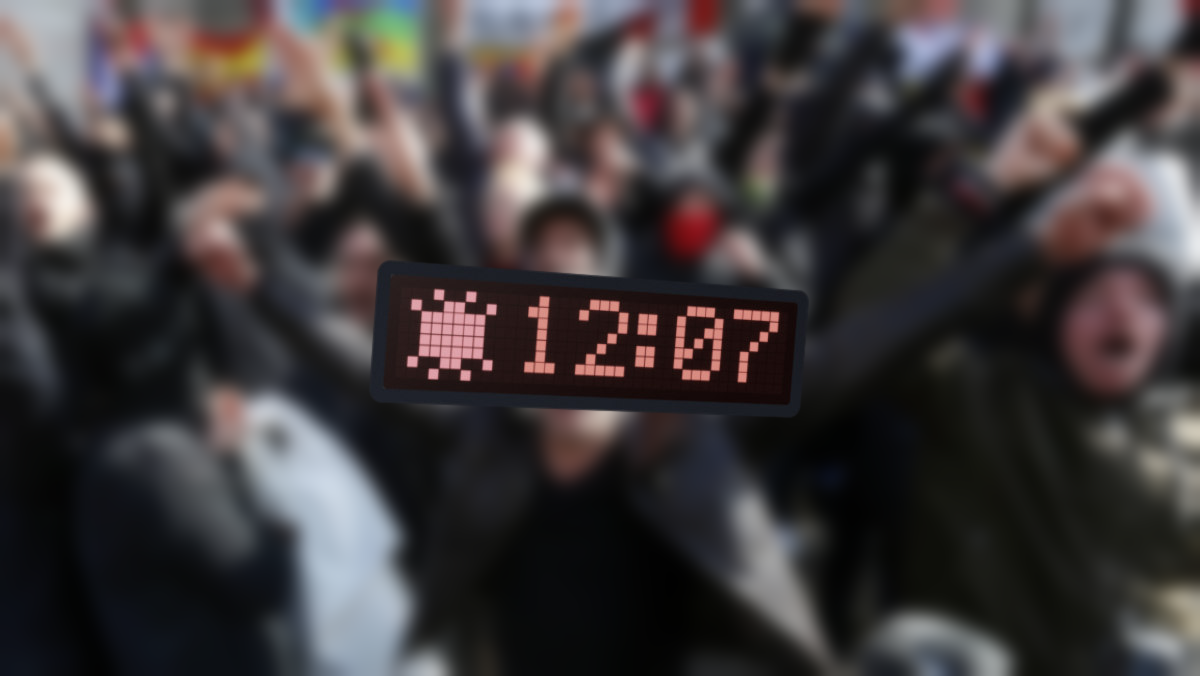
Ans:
12h07
